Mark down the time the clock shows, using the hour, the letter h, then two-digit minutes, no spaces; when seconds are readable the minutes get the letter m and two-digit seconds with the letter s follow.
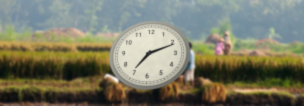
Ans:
7h11
